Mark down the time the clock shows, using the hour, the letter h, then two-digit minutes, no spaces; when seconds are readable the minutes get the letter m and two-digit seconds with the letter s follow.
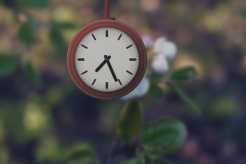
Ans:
7h26
